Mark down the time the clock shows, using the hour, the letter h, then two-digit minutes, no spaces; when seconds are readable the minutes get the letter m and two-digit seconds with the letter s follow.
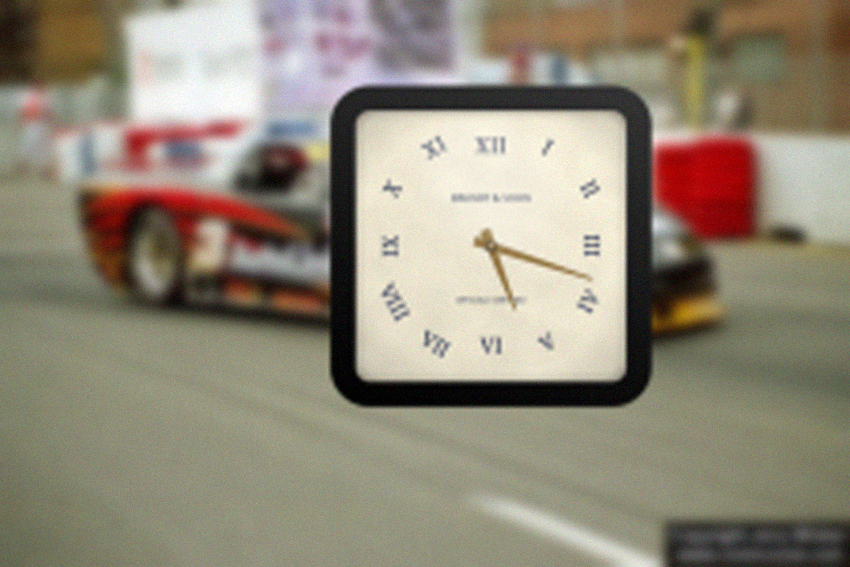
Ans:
5h18
